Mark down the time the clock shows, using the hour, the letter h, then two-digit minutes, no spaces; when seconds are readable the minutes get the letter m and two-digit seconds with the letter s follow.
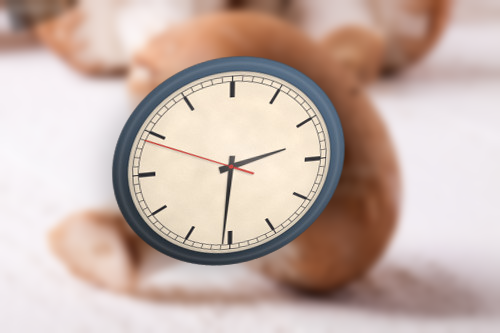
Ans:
2h30m49s
